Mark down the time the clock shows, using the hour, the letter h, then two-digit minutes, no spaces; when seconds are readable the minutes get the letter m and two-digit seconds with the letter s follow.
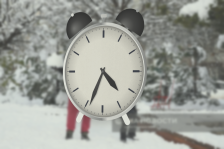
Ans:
4h34
